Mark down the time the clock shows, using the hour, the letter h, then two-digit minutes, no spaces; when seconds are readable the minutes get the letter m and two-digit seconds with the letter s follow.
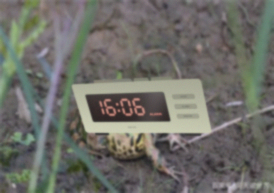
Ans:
16h06
